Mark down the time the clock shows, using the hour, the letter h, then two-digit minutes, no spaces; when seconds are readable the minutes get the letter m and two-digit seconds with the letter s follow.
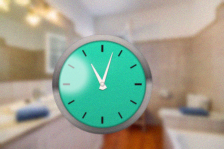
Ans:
11h03
